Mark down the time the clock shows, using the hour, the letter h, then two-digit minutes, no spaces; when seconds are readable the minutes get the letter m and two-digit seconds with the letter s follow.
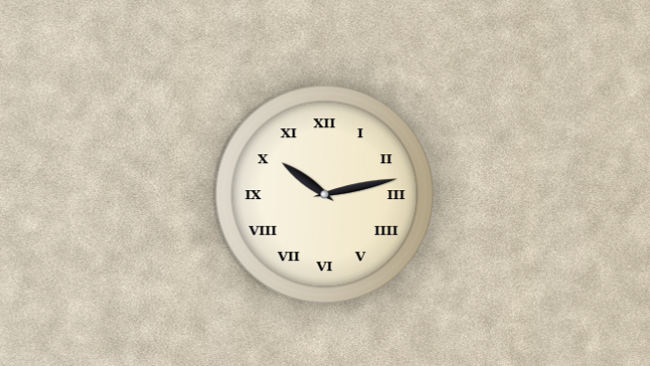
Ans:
10h13
